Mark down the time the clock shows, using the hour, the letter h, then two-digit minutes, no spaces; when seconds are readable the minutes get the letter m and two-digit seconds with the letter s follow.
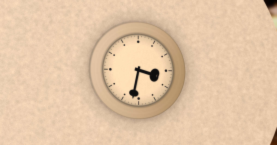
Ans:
3h32
